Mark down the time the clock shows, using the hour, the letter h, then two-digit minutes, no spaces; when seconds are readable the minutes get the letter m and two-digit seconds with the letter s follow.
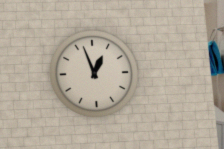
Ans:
12h57
